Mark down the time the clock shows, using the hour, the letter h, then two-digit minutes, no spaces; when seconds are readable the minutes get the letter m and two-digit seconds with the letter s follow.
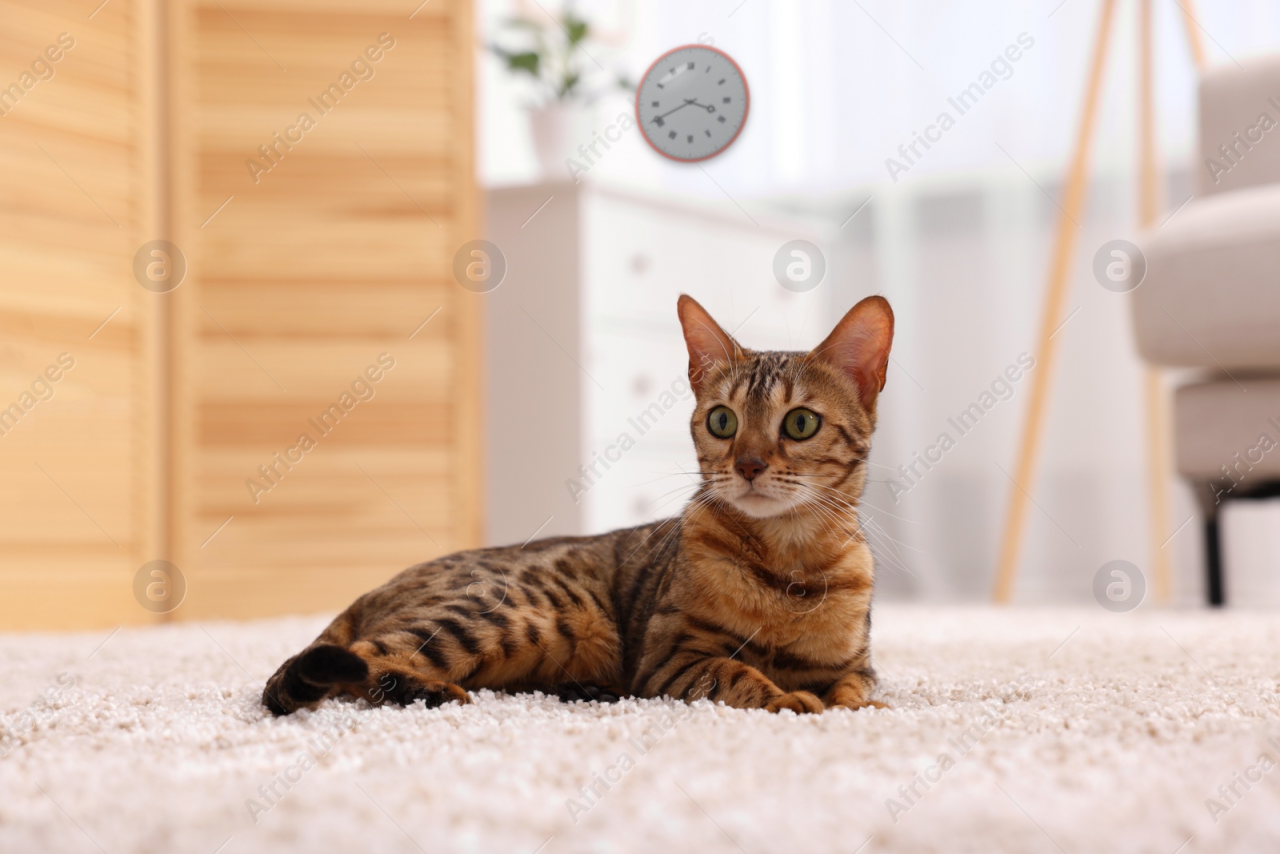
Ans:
3h41
